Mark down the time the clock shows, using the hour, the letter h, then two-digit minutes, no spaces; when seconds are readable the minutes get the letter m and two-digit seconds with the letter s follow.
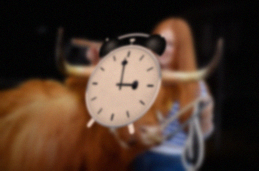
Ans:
2h59
